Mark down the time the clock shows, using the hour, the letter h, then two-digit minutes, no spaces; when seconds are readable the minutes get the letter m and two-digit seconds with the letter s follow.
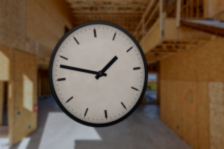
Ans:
1h48
